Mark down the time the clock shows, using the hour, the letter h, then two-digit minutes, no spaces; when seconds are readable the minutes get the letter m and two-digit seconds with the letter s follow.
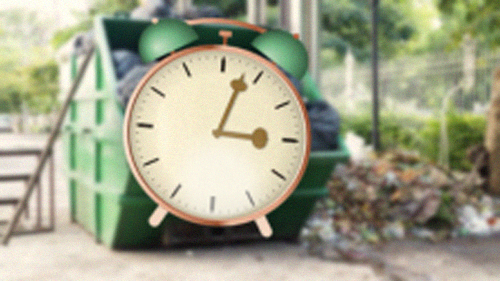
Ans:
3h03
